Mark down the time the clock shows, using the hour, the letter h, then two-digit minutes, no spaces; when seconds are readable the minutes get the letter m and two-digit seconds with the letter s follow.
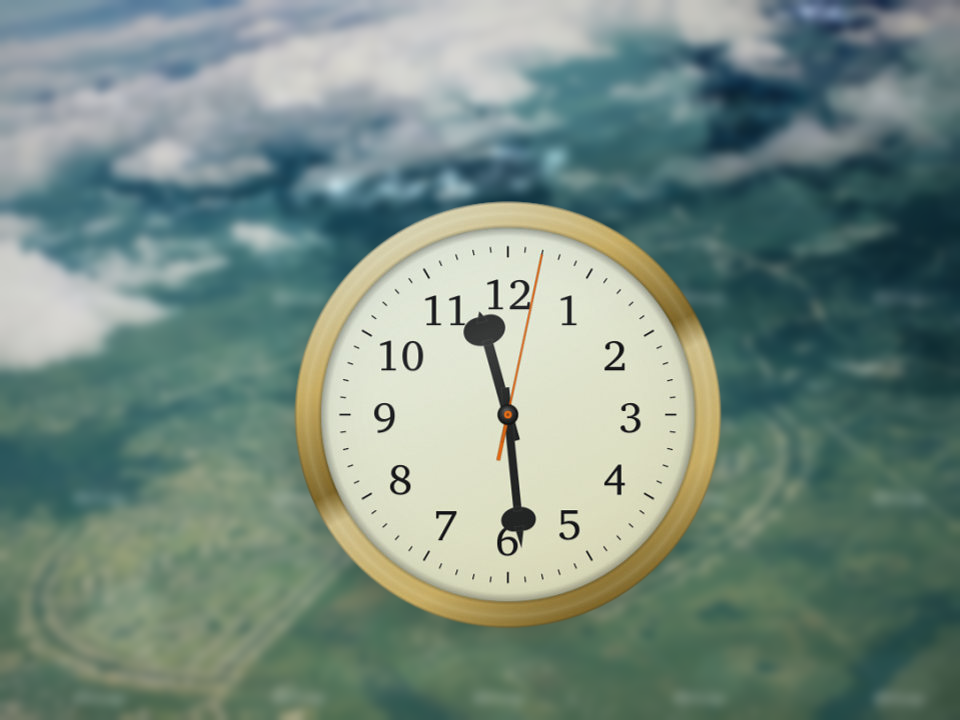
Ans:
11h29m02s
